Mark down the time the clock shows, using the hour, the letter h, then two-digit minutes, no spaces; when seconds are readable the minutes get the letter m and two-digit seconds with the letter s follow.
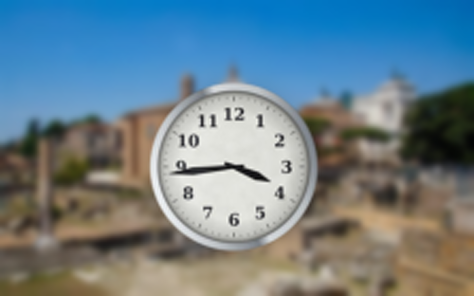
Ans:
3h44
